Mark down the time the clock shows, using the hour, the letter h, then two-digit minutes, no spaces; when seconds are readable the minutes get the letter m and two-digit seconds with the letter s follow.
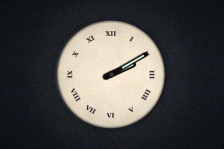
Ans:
2h10
